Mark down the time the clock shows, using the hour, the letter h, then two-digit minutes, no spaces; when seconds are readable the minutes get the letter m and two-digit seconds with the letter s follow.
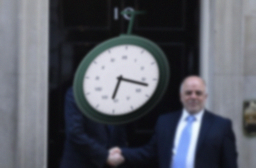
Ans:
6h17
